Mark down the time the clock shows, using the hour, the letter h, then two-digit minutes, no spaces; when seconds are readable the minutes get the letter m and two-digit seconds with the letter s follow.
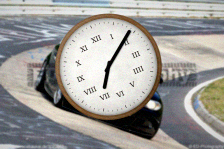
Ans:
7h09
